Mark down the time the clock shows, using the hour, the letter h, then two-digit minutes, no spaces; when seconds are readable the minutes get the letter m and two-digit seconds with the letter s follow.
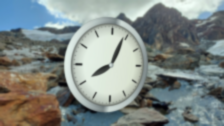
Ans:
8h04
